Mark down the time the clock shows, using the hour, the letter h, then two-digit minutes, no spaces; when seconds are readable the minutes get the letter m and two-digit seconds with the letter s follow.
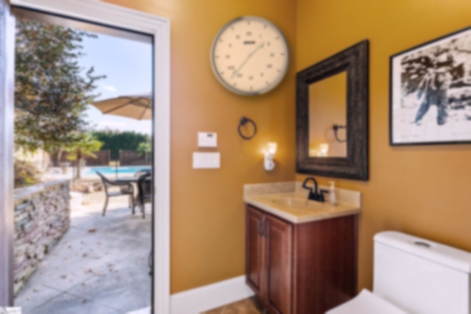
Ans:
1h37
